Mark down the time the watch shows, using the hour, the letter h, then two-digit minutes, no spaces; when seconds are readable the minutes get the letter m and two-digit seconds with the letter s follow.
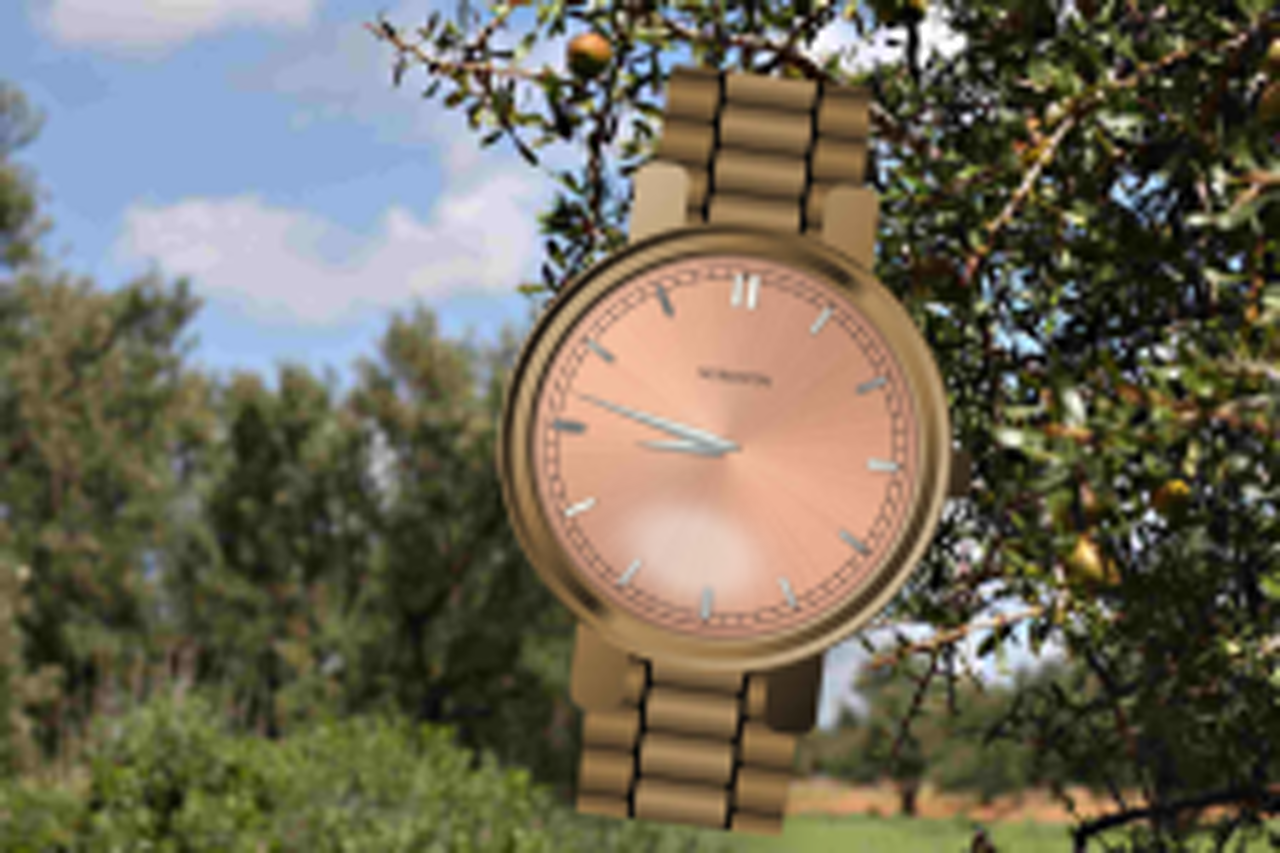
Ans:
8h47
